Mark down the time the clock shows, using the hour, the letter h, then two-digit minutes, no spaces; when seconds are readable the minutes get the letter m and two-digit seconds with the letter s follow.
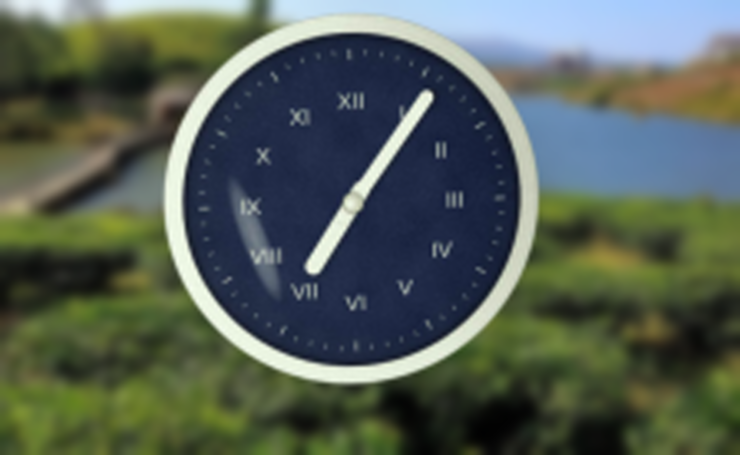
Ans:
7h06
